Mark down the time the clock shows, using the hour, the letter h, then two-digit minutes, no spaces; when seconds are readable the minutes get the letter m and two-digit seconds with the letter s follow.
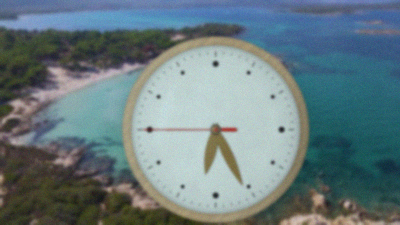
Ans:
6h25m45s
